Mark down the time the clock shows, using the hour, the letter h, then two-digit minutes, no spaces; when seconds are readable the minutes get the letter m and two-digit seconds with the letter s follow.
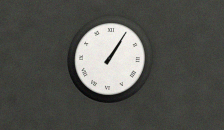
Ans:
1h05
